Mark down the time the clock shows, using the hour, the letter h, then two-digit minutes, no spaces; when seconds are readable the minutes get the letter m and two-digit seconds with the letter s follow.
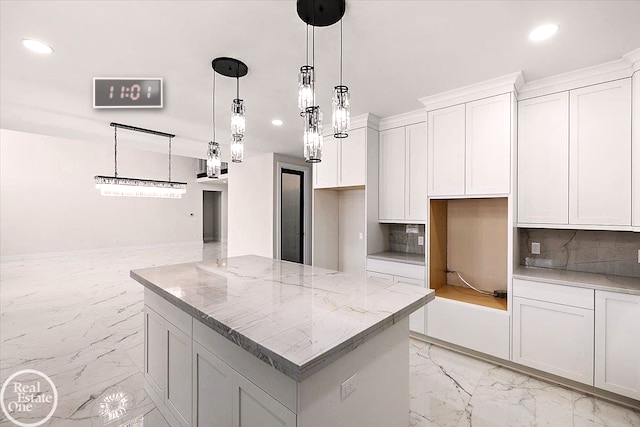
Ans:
11h01
